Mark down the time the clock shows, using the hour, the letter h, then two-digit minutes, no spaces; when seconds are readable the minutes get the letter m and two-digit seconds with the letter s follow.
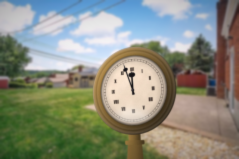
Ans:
11h57
